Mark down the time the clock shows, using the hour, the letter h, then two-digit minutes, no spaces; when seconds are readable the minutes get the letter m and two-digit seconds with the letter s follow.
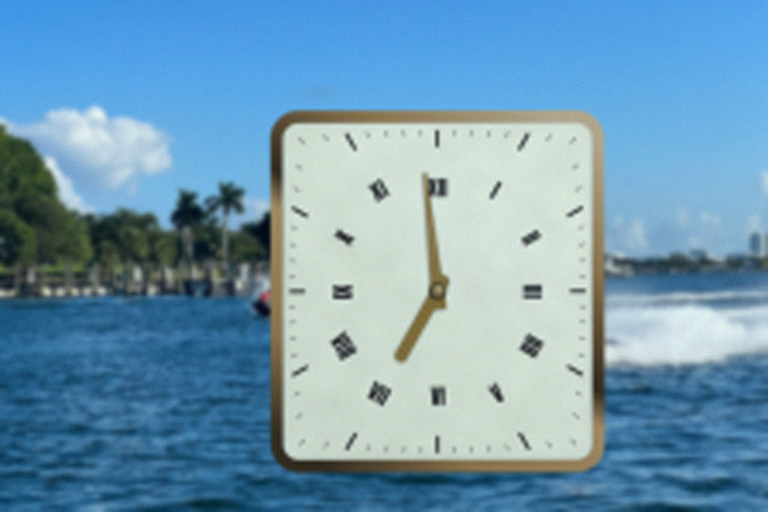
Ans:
6h59
